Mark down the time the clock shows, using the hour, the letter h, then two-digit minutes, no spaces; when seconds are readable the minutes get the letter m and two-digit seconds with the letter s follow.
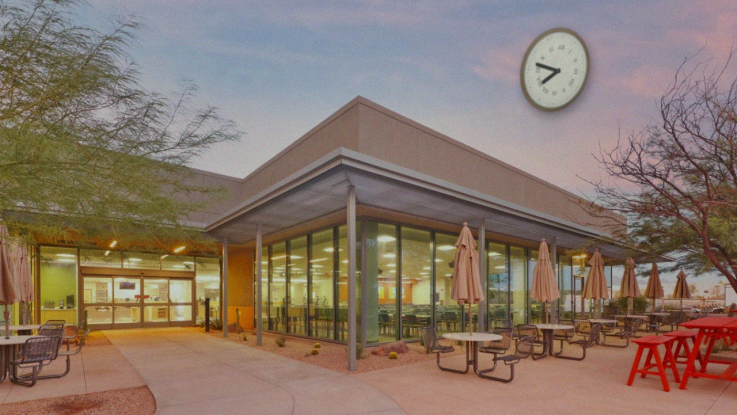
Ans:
7h47
